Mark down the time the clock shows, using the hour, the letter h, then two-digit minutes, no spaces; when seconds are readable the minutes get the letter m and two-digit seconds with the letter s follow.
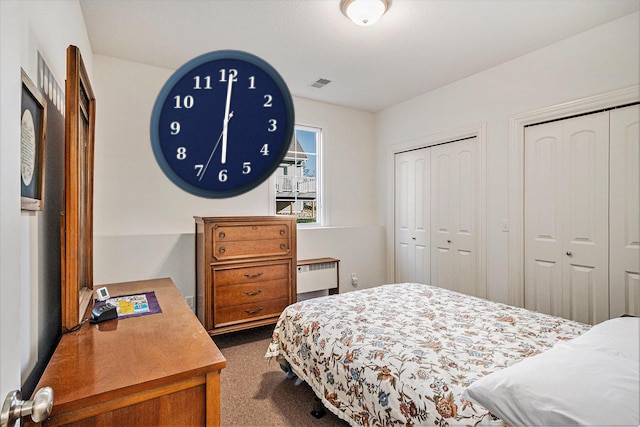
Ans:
6h00m34s
